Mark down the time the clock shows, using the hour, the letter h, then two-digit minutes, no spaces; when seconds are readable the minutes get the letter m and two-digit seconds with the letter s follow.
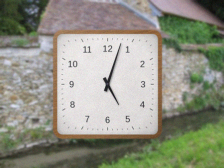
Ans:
5h03
